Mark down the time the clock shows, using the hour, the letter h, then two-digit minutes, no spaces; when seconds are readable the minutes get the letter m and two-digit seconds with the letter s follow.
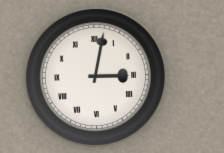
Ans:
3h02
